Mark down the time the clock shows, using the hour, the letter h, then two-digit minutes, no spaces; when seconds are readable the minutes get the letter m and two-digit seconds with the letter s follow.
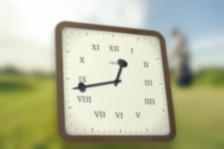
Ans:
12h43
